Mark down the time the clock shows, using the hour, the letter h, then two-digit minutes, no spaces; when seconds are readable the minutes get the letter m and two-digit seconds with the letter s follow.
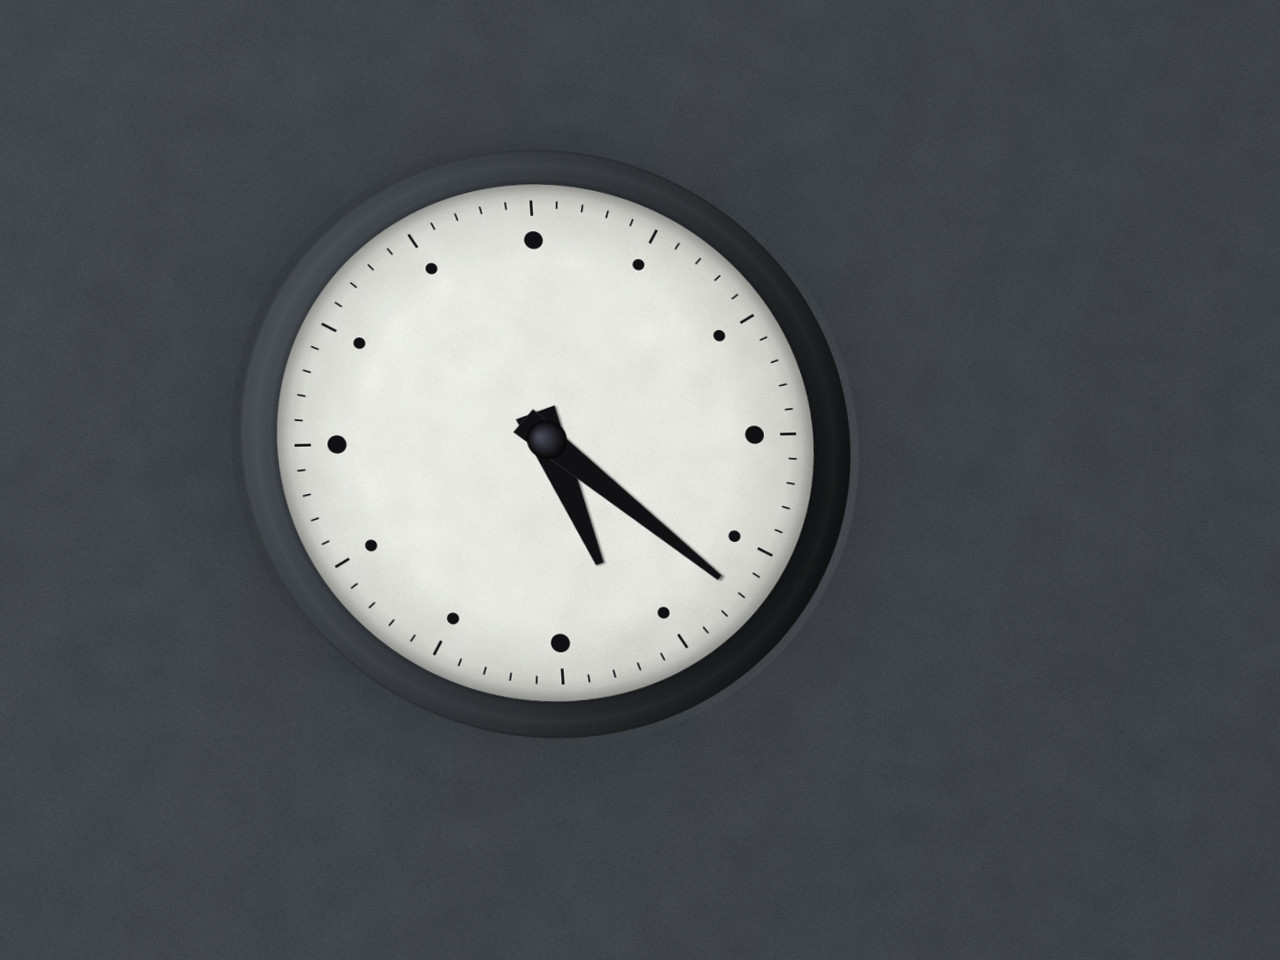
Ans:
5h22
